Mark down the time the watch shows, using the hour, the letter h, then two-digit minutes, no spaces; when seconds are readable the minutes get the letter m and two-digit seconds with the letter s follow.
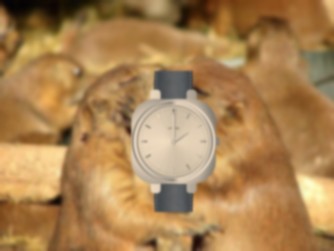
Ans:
2h00
